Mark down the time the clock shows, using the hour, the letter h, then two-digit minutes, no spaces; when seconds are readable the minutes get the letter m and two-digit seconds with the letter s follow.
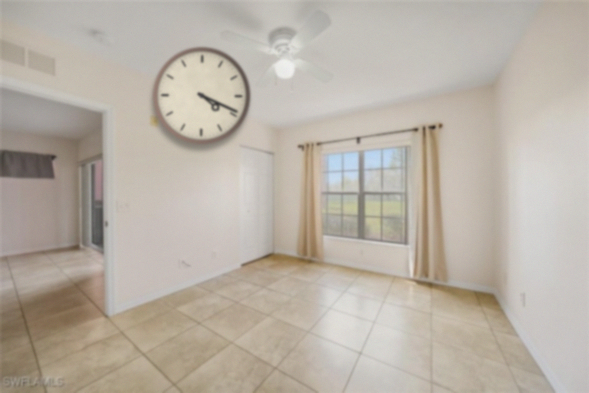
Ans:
4h19
